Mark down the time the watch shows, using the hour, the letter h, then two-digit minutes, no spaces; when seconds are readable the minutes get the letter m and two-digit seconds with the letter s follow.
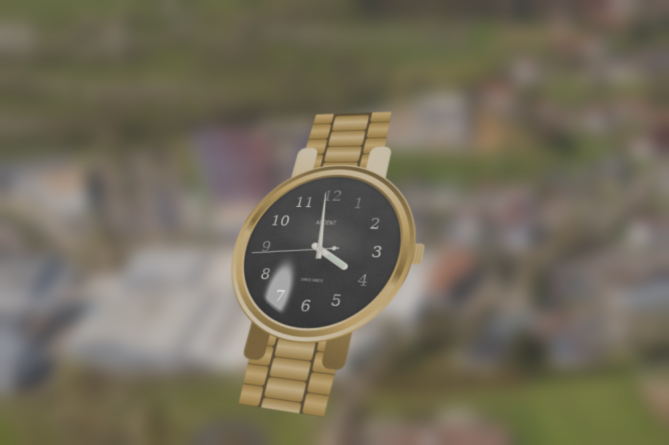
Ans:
3h58m44s
